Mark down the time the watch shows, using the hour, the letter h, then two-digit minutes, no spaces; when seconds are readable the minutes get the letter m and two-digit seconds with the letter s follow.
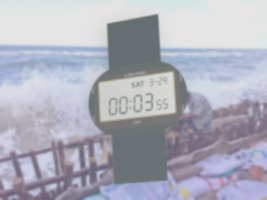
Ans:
0h03m55s
